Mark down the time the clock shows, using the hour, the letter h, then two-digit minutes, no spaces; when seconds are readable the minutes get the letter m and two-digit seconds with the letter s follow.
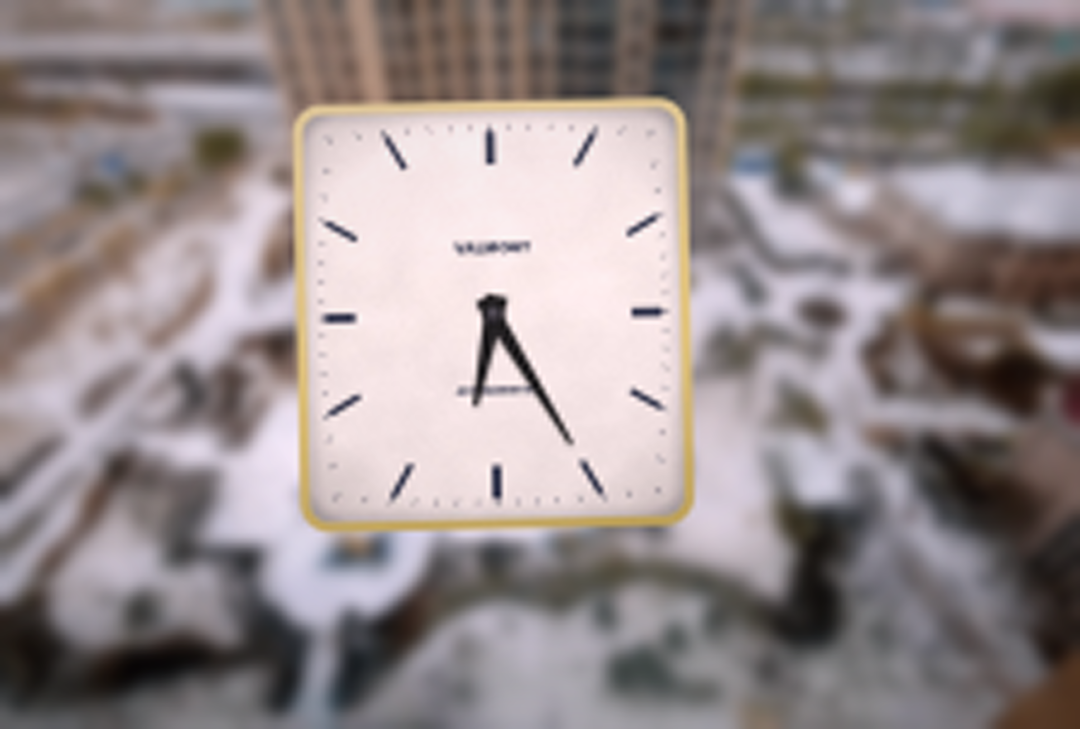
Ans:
6h25
